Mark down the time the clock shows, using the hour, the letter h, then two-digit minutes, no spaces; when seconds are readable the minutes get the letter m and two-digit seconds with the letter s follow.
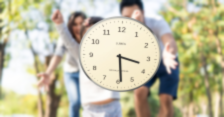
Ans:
3h29
